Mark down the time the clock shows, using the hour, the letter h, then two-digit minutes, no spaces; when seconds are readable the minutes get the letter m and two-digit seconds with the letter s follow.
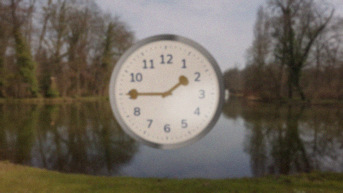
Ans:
1h45
